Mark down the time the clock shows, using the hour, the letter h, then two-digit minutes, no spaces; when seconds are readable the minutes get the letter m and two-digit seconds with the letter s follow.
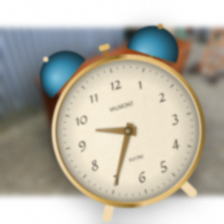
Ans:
9h35
